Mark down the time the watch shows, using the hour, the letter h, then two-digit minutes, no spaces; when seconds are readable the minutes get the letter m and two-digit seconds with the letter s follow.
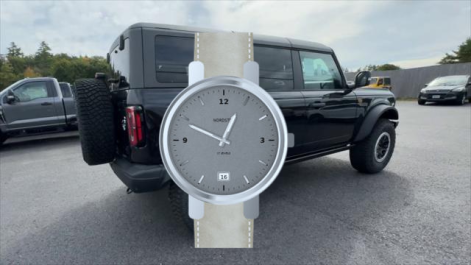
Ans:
12h49
